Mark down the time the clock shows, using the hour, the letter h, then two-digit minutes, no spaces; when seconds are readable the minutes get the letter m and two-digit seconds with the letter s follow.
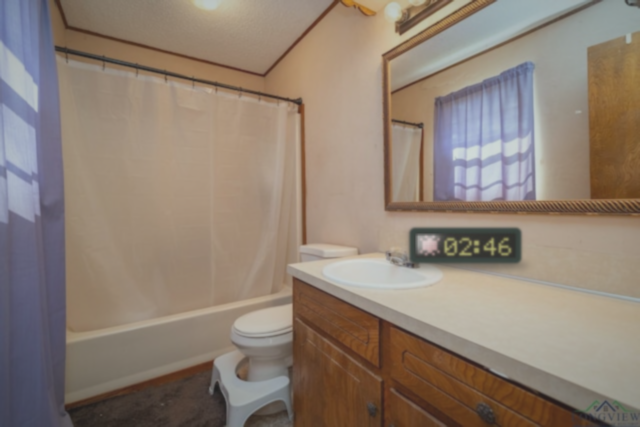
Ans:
2h46
